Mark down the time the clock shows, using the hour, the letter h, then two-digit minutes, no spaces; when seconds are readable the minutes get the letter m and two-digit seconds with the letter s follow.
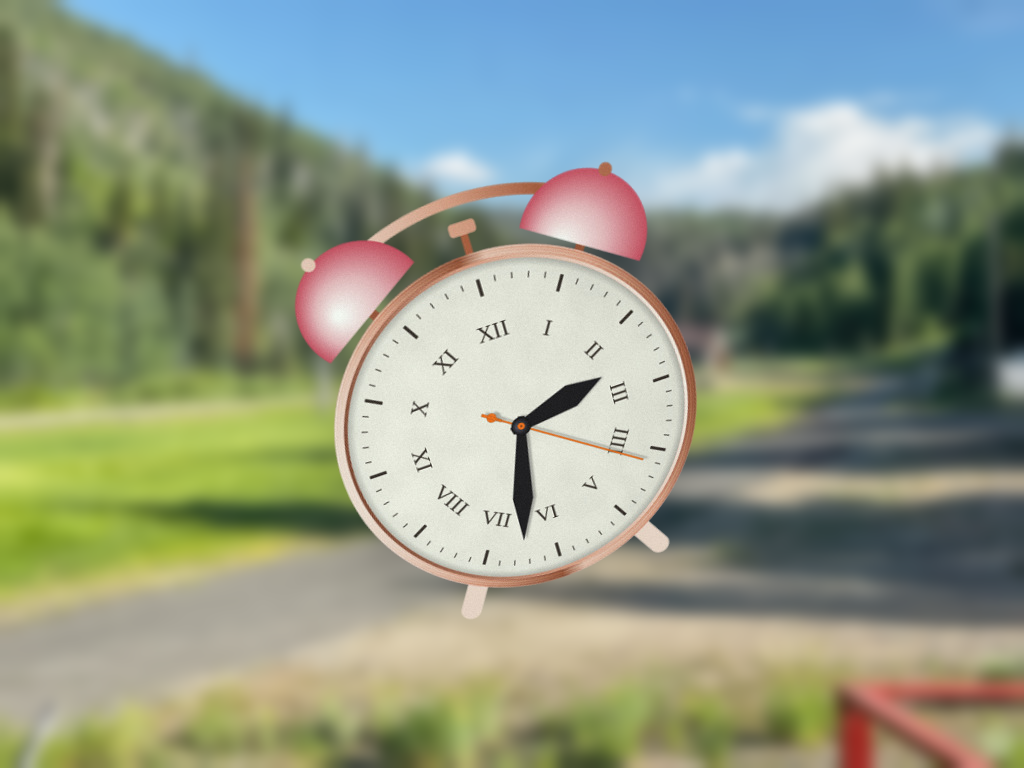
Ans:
2h32m21s
